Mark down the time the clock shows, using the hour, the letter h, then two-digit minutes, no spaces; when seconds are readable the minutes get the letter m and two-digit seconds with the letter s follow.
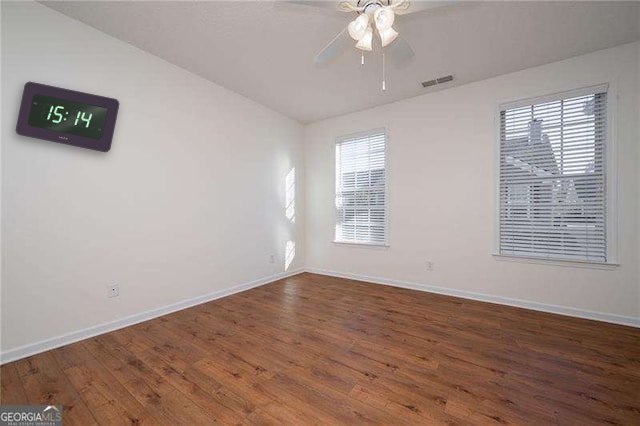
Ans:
15h14
